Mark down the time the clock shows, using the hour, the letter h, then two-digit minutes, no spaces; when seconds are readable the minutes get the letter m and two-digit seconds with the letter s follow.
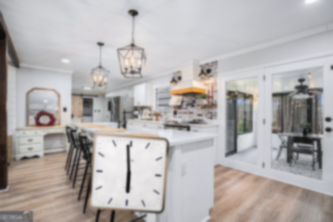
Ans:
5h59
